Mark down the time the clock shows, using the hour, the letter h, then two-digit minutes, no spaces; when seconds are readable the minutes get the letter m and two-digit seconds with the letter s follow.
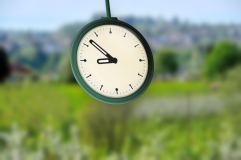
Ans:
8h52
